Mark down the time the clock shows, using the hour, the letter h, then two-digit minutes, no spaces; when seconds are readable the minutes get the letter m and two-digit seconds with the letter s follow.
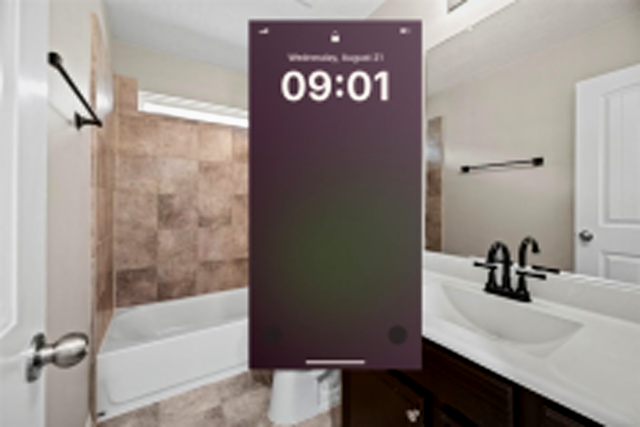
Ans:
9h01
